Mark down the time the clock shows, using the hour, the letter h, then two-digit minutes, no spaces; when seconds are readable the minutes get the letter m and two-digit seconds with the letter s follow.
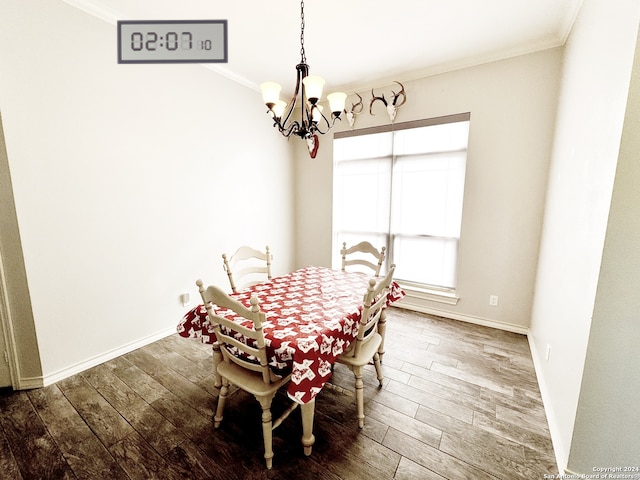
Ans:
2h07m10s
